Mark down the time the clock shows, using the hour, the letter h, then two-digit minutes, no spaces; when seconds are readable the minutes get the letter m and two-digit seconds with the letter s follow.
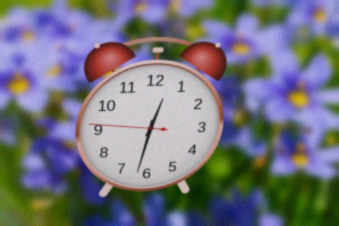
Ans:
12h31m46s
